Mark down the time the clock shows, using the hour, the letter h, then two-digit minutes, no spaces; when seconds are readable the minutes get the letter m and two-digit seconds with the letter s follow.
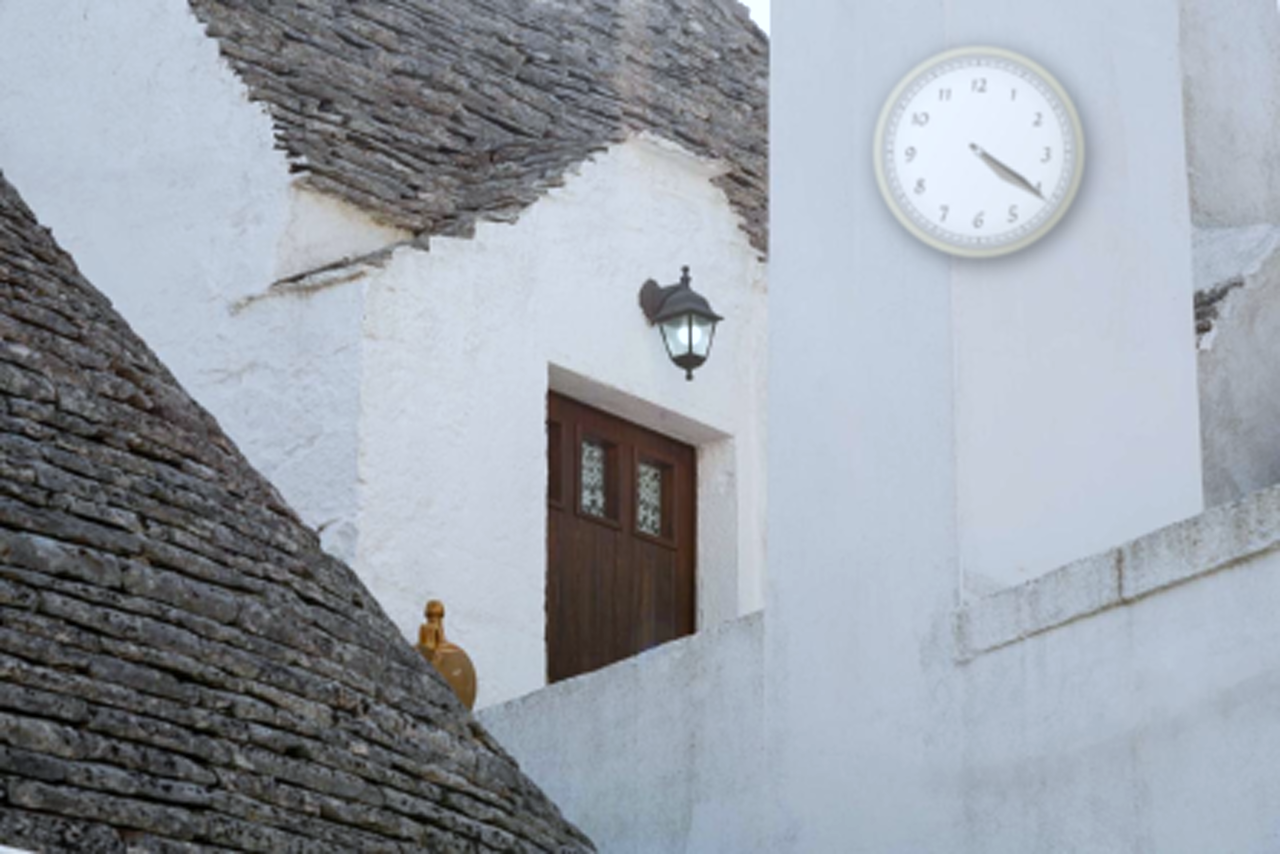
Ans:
4h21
